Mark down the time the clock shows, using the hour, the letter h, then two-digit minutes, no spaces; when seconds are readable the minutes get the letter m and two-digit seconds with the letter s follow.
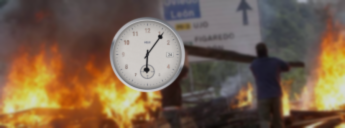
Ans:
6h06
